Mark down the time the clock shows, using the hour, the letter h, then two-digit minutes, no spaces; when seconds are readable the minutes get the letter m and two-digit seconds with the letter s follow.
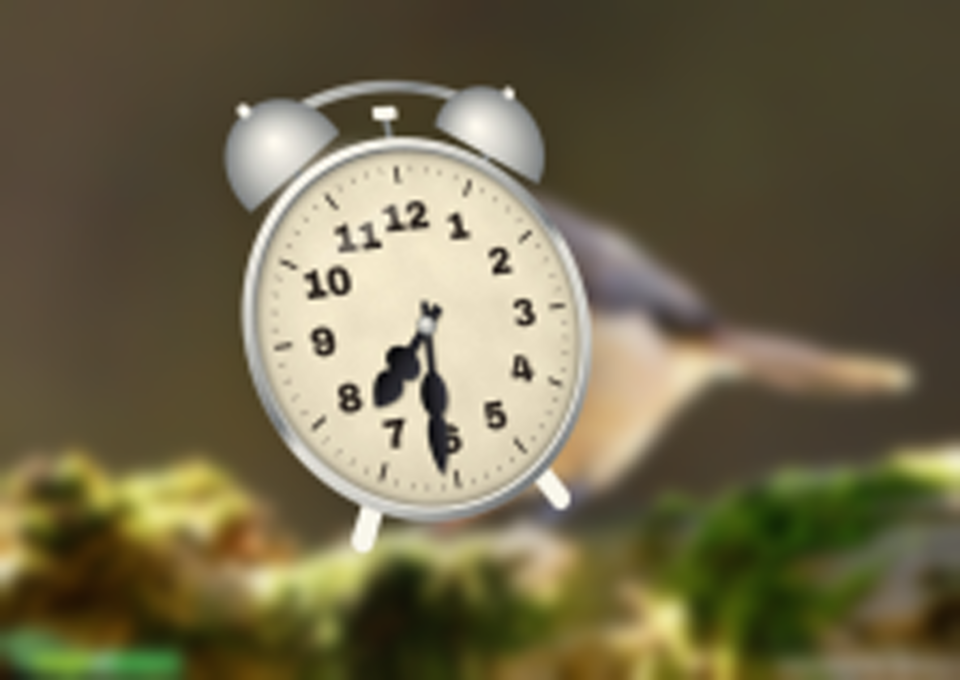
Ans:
7h31
